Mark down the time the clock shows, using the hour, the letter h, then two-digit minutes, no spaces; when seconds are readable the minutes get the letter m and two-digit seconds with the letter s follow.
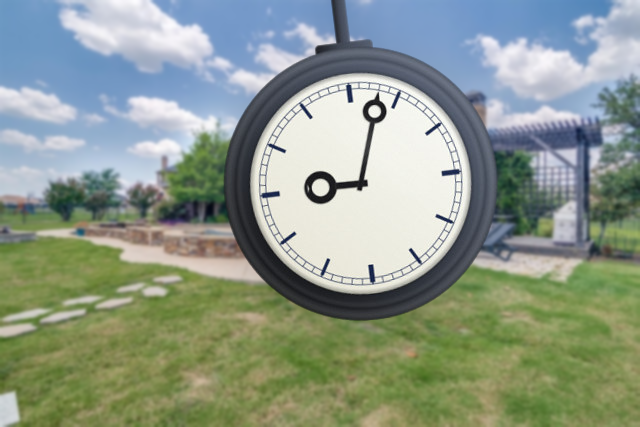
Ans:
9h03
